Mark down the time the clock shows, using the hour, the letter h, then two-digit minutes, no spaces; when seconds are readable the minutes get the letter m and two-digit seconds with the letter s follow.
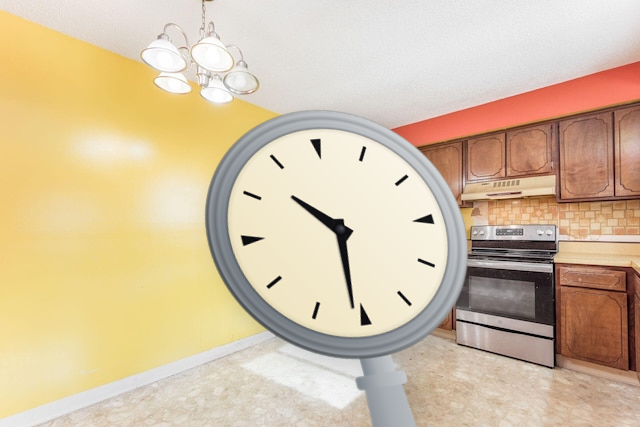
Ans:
10h31
